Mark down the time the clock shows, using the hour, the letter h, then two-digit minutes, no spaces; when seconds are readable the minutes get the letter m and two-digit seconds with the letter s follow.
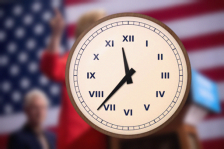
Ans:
11h37
